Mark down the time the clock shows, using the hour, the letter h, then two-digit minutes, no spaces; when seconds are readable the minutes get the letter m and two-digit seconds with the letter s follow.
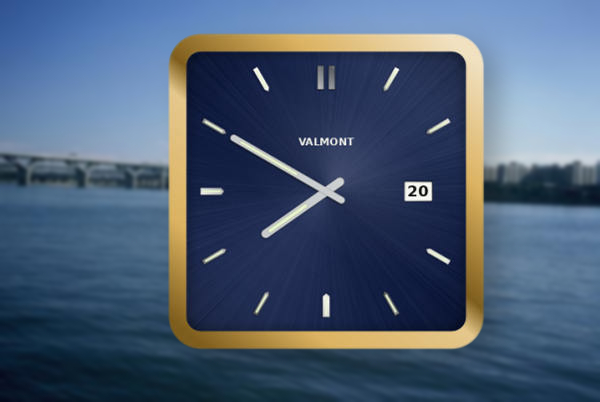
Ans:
7h50
